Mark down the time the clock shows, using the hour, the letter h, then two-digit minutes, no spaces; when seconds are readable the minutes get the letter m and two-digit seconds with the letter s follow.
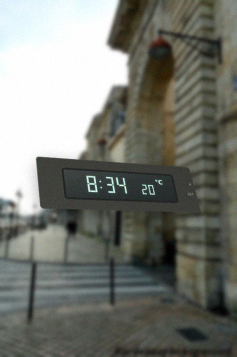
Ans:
8h34
